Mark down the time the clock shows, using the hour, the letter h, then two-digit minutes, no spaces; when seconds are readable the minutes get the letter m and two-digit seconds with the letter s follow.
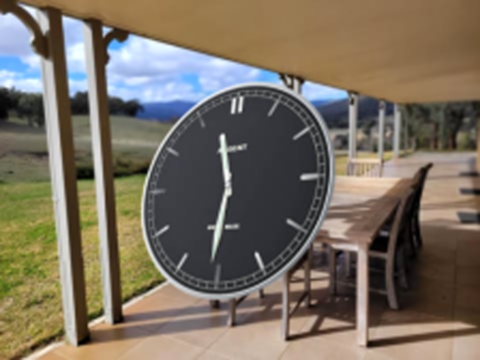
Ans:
11h31
